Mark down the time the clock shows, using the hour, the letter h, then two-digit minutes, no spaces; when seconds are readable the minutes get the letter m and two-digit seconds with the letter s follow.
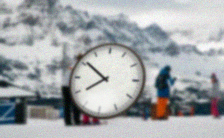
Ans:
7h51
